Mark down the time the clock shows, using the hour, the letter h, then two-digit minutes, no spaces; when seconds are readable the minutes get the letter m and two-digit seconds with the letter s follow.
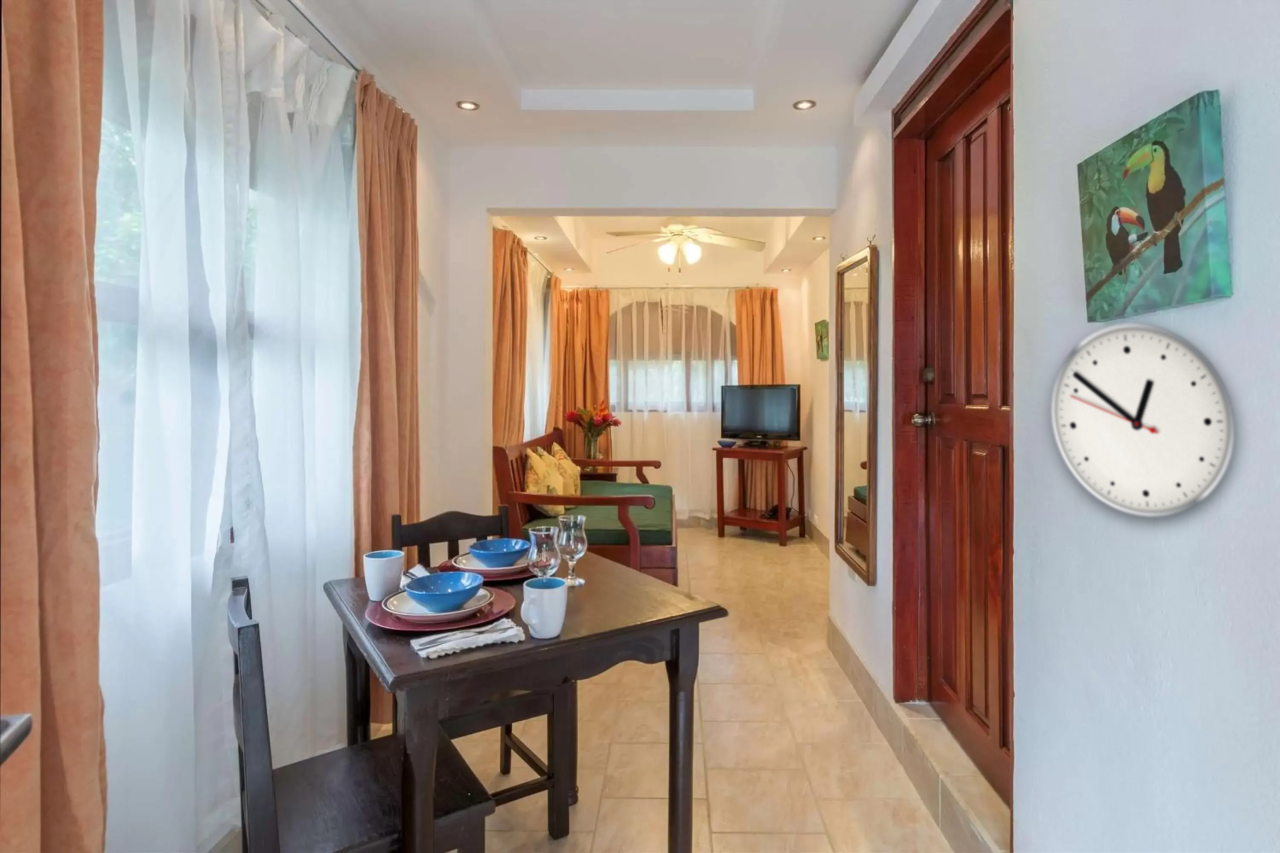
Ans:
12h51m49s
